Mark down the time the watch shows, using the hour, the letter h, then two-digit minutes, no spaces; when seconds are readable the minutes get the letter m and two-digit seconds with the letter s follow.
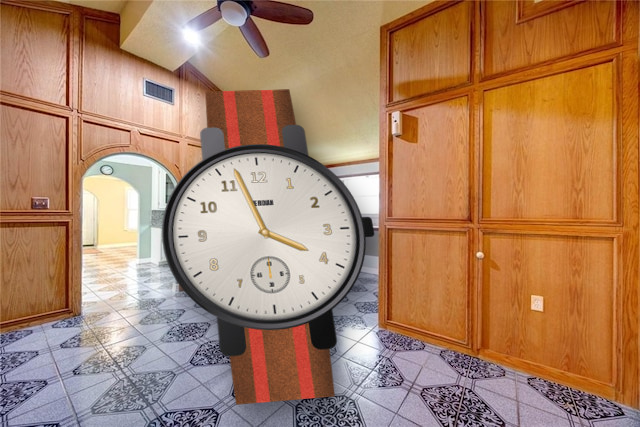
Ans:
3h57
